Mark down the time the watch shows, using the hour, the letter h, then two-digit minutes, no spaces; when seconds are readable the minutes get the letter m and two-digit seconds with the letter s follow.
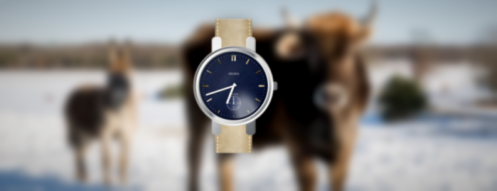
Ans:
6h42
